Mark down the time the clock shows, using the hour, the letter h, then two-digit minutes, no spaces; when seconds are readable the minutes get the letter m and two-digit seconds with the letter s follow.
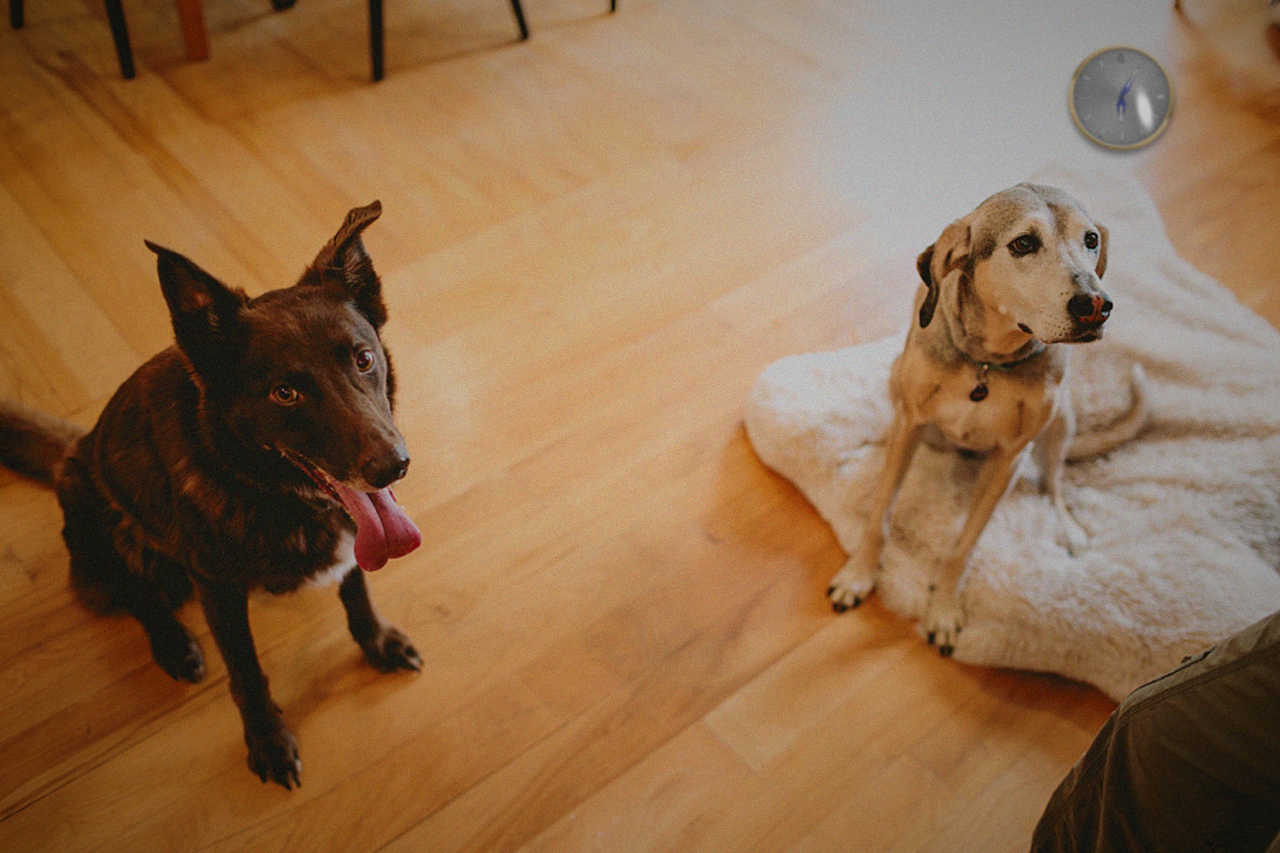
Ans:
6h05
